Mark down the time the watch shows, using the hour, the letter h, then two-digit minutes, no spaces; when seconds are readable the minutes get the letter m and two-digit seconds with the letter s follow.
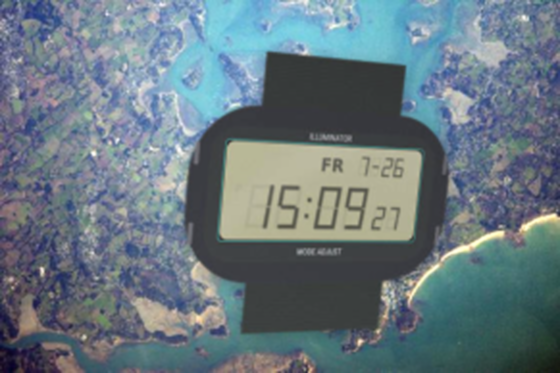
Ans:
15h09m27s
